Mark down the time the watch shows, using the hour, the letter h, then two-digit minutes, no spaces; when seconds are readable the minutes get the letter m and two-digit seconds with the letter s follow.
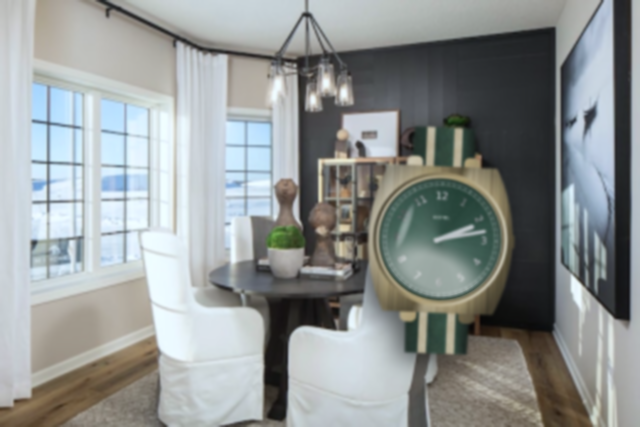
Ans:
2h13
